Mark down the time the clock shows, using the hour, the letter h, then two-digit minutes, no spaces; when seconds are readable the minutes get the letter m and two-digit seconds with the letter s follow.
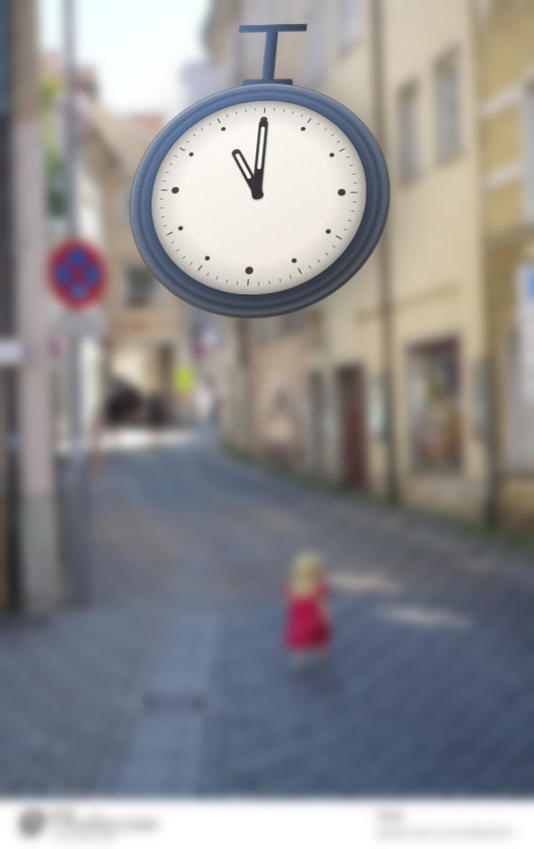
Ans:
11h00
